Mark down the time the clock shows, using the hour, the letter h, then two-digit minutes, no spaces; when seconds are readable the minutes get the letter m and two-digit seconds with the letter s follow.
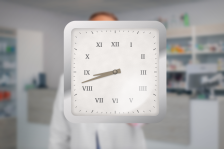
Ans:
8h42
